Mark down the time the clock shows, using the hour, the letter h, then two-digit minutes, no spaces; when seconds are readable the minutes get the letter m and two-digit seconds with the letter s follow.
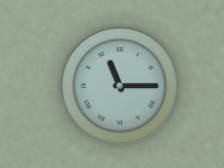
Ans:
11h15
